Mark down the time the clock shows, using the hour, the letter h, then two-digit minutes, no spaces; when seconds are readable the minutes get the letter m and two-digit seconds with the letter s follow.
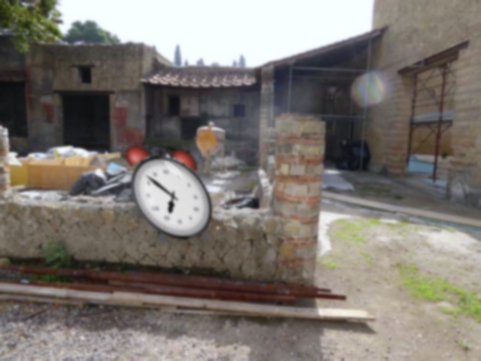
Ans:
6h52
